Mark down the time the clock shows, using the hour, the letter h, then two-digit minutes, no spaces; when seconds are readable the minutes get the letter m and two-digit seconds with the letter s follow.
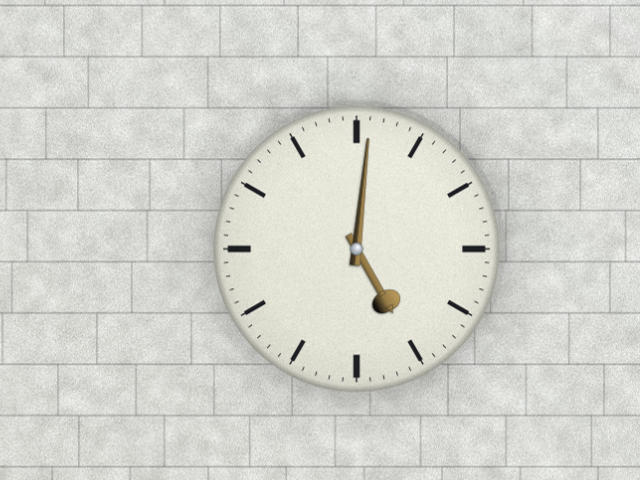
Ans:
5h01
